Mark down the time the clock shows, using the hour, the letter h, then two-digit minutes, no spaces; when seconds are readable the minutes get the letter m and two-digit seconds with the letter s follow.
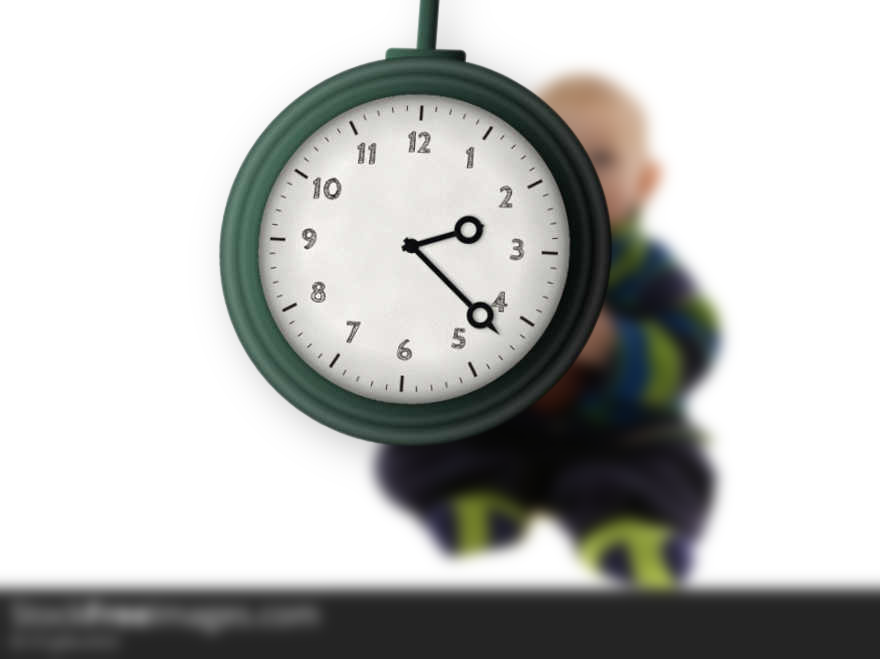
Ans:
2h22
